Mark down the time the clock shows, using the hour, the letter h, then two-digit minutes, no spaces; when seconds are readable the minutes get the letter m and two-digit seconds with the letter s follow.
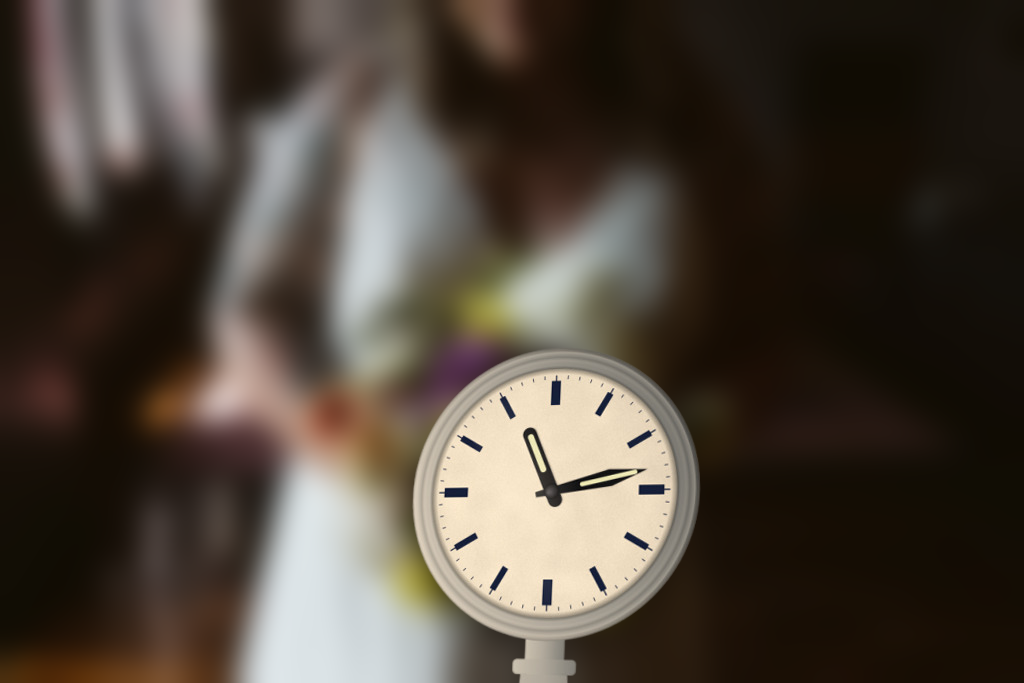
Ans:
11h13
